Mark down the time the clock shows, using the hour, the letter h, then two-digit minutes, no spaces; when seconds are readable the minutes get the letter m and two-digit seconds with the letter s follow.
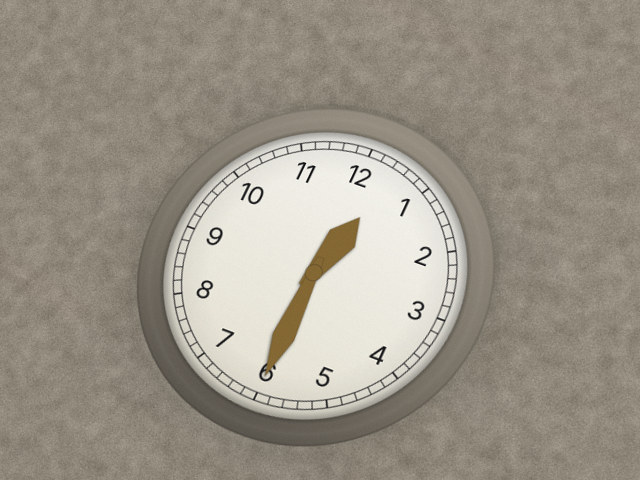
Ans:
12h30
